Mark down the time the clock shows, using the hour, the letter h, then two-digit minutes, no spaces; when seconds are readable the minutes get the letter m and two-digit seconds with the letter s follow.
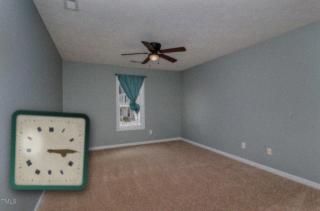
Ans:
3h15
